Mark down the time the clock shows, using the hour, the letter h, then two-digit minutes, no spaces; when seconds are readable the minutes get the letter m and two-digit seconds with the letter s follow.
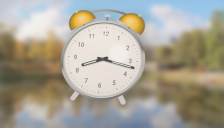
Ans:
8h17
